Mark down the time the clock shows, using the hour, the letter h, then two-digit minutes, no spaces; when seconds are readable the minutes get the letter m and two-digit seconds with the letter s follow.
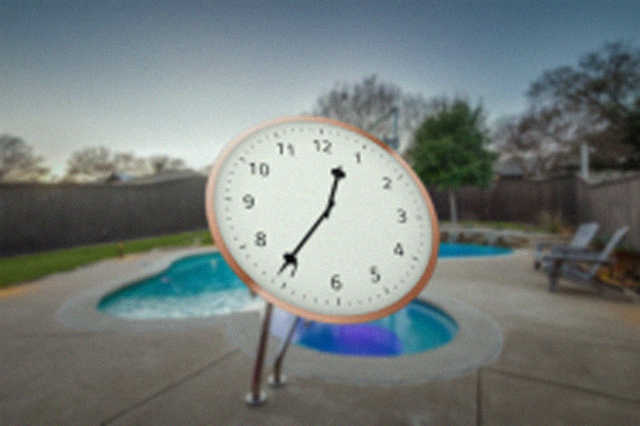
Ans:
12h36
